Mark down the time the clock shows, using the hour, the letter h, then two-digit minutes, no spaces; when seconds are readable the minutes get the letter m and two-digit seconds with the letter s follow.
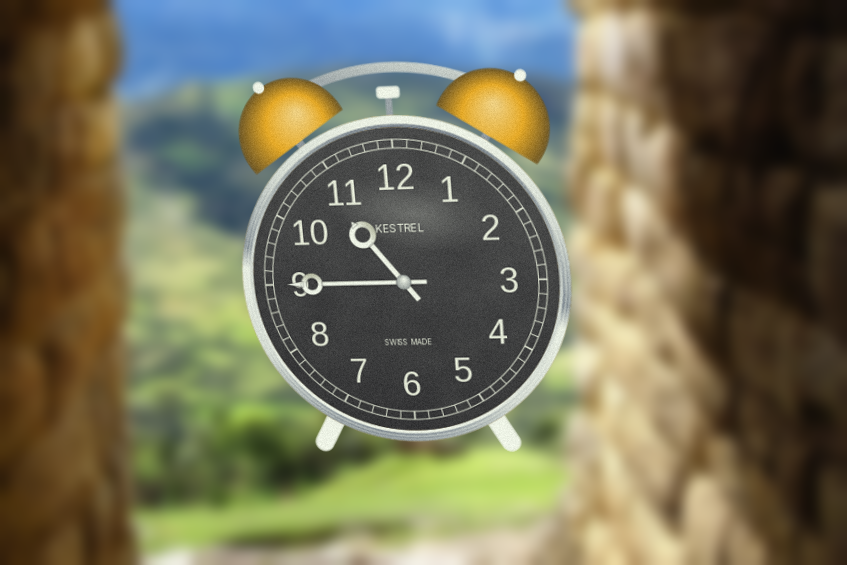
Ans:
10h45
